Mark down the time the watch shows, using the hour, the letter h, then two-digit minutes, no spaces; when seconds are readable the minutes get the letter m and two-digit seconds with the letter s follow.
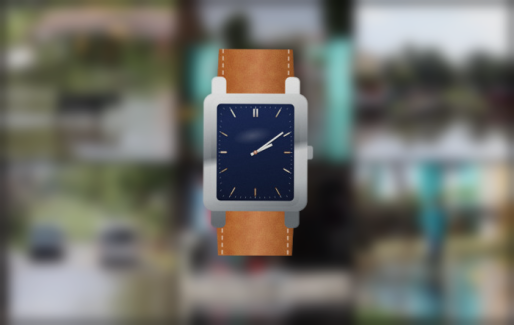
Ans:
2h09
